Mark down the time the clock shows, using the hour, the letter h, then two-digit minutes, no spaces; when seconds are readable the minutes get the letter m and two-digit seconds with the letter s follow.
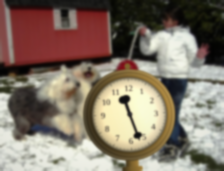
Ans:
11h27
